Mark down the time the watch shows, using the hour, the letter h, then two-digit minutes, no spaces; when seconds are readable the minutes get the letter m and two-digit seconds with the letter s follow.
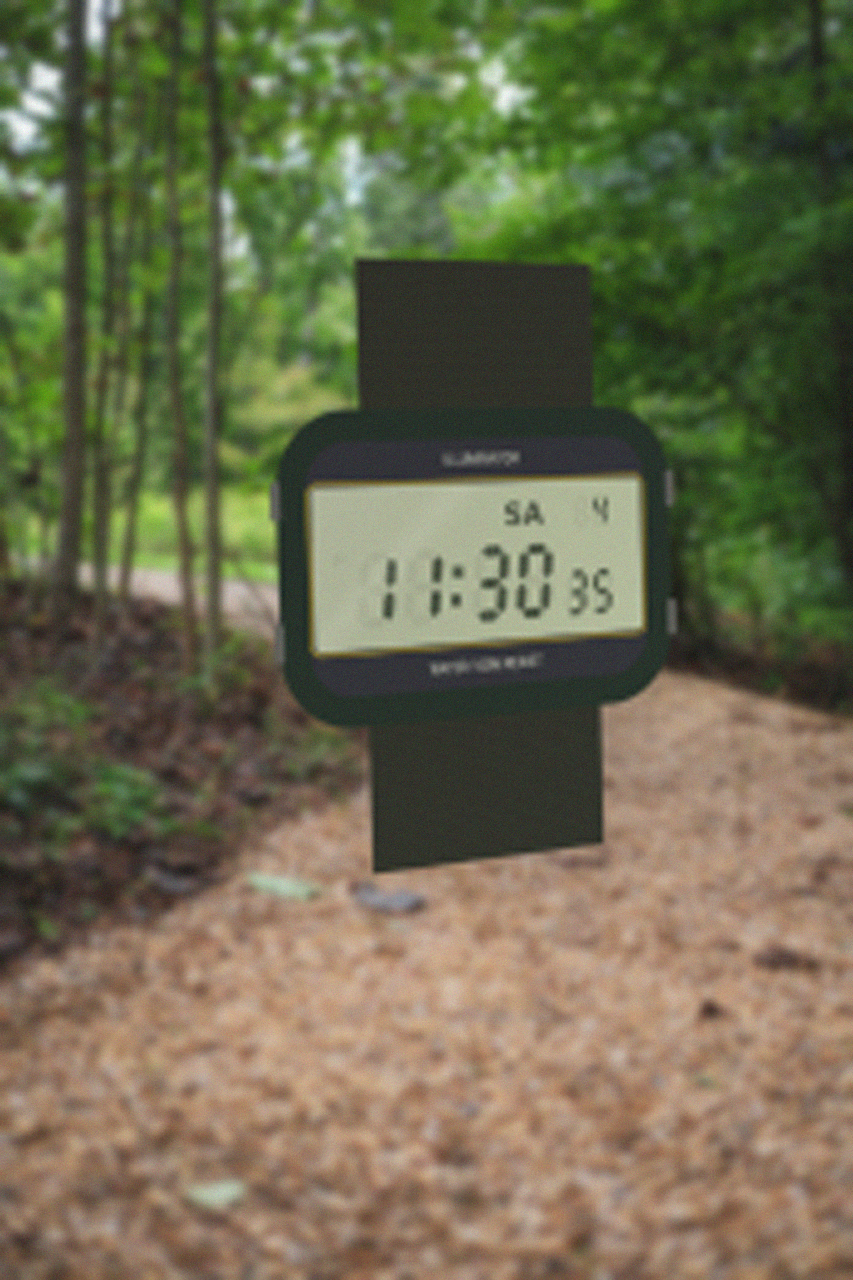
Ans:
11h30m35s
